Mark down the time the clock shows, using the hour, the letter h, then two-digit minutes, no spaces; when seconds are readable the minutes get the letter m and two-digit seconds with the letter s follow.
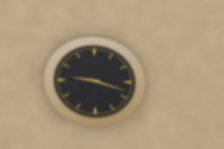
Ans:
9h18
